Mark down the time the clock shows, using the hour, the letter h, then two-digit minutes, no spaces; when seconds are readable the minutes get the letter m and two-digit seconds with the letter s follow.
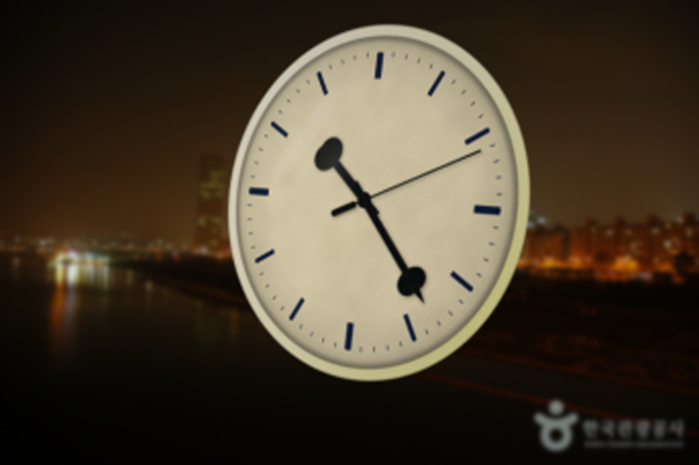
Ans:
10h23m11s
